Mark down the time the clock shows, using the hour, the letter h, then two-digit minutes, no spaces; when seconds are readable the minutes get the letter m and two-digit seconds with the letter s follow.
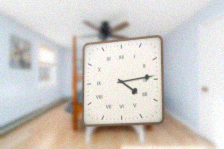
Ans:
4h14
